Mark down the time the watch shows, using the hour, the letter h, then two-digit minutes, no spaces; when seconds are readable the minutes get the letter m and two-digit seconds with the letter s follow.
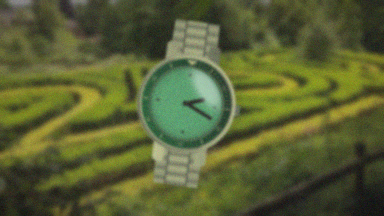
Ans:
2h19
